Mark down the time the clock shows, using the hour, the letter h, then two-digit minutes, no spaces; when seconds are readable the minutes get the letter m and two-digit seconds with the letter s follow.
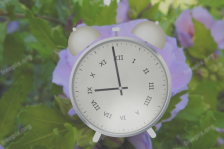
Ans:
8h59
